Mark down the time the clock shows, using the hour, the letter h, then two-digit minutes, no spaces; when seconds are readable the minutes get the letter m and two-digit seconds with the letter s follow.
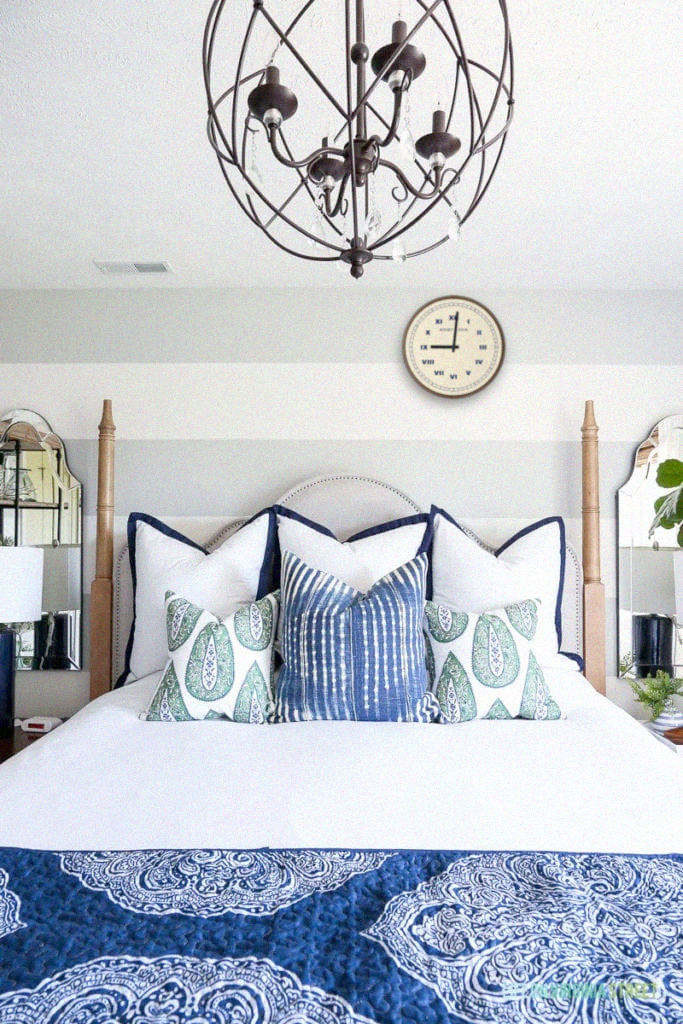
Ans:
9h01
